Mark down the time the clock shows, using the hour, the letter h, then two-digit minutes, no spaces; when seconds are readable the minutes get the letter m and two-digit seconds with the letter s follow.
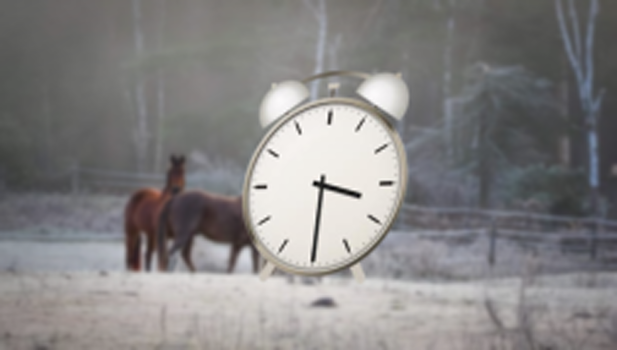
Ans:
3h30
